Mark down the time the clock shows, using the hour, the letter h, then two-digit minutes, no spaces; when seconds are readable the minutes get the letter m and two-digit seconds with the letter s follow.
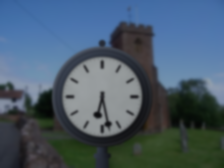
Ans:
6h28
